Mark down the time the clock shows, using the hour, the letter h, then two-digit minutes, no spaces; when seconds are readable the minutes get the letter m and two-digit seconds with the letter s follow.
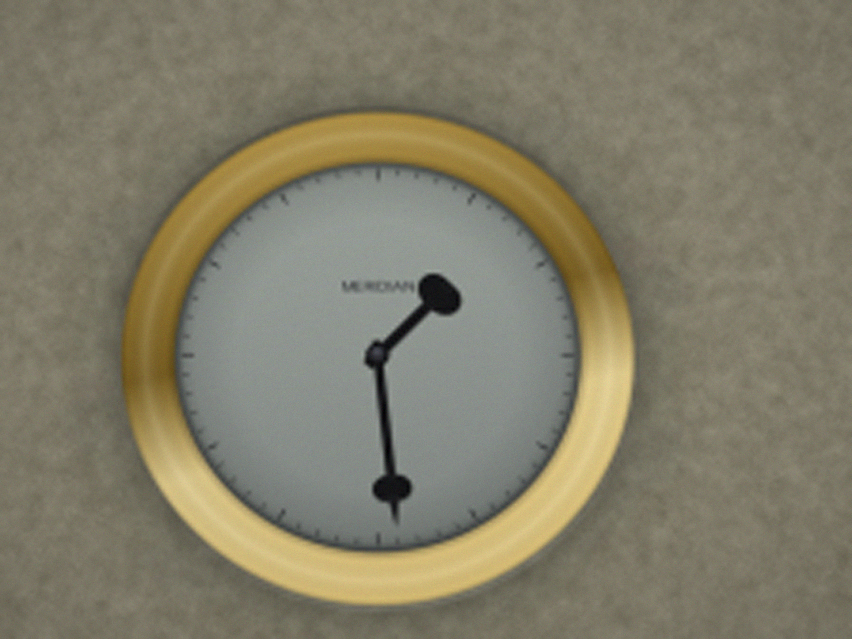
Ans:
1h29
